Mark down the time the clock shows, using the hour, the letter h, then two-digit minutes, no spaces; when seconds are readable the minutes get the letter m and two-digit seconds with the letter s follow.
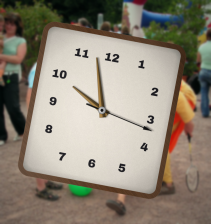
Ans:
9h57m17s
